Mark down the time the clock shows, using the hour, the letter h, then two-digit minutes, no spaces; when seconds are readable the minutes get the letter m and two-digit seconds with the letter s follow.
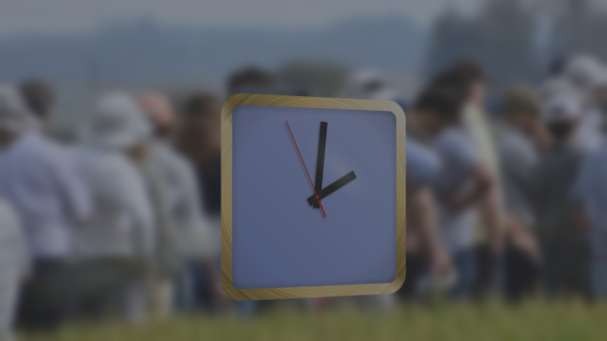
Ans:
2h00m56s
